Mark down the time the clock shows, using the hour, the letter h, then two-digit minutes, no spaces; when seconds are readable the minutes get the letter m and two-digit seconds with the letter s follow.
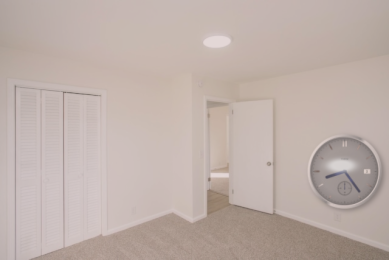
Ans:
8h24
